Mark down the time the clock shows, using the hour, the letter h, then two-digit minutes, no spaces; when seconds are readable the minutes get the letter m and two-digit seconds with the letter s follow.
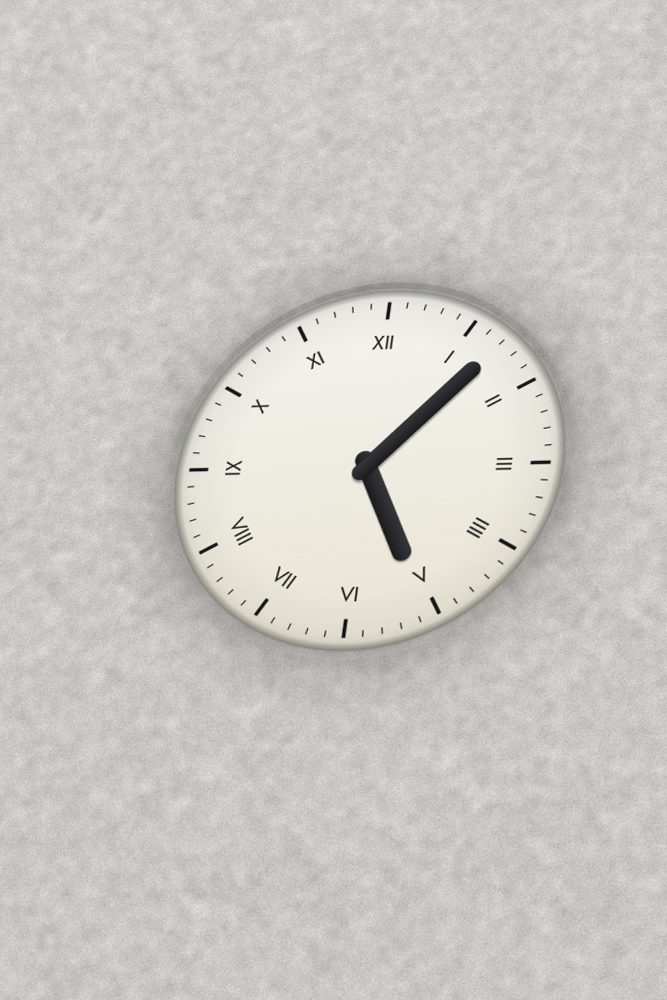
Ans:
5h07
